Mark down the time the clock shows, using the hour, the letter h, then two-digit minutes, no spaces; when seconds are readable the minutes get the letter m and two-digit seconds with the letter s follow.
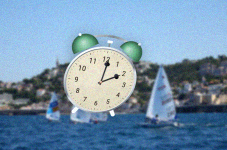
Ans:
2h01
